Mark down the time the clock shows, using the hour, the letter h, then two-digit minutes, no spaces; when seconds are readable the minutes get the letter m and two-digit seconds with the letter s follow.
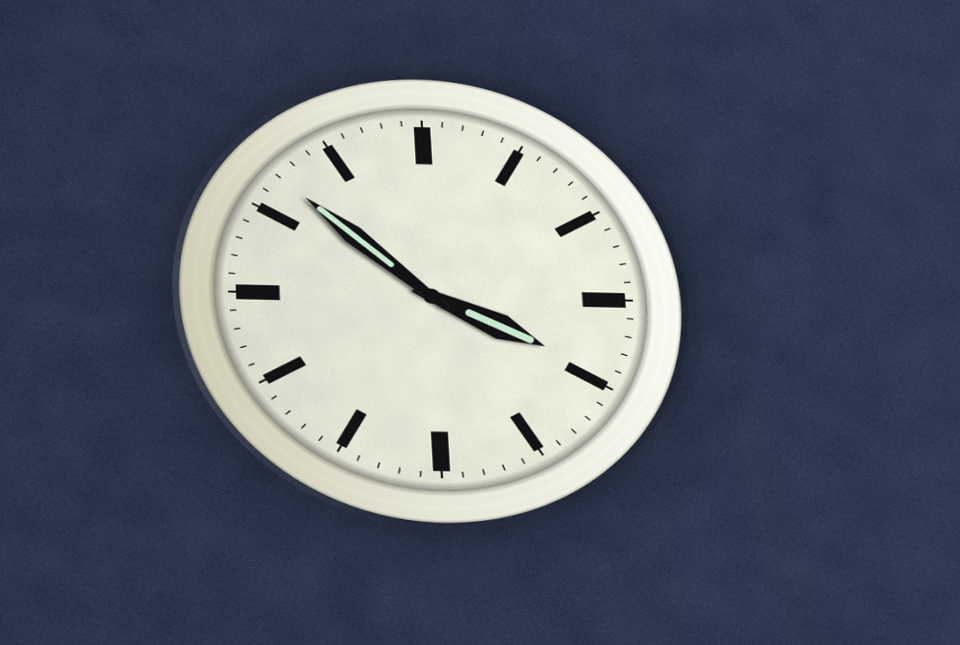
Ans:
3h52
